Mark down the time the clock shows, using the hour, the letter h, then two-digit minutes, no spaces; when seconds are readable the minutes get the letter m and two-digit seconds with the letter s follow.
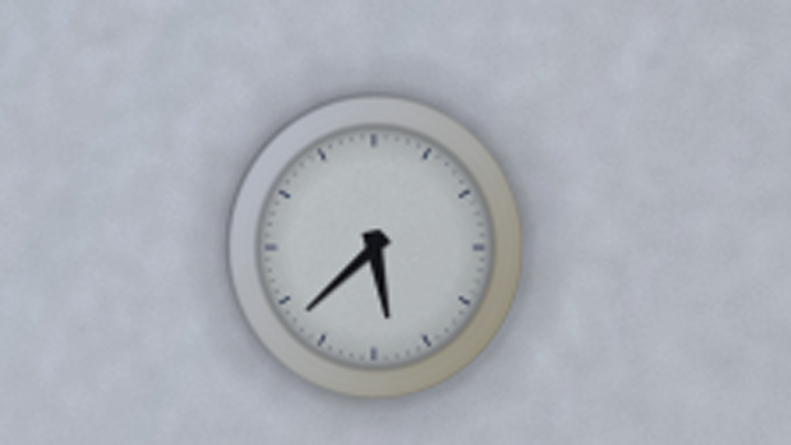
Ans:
5h38
